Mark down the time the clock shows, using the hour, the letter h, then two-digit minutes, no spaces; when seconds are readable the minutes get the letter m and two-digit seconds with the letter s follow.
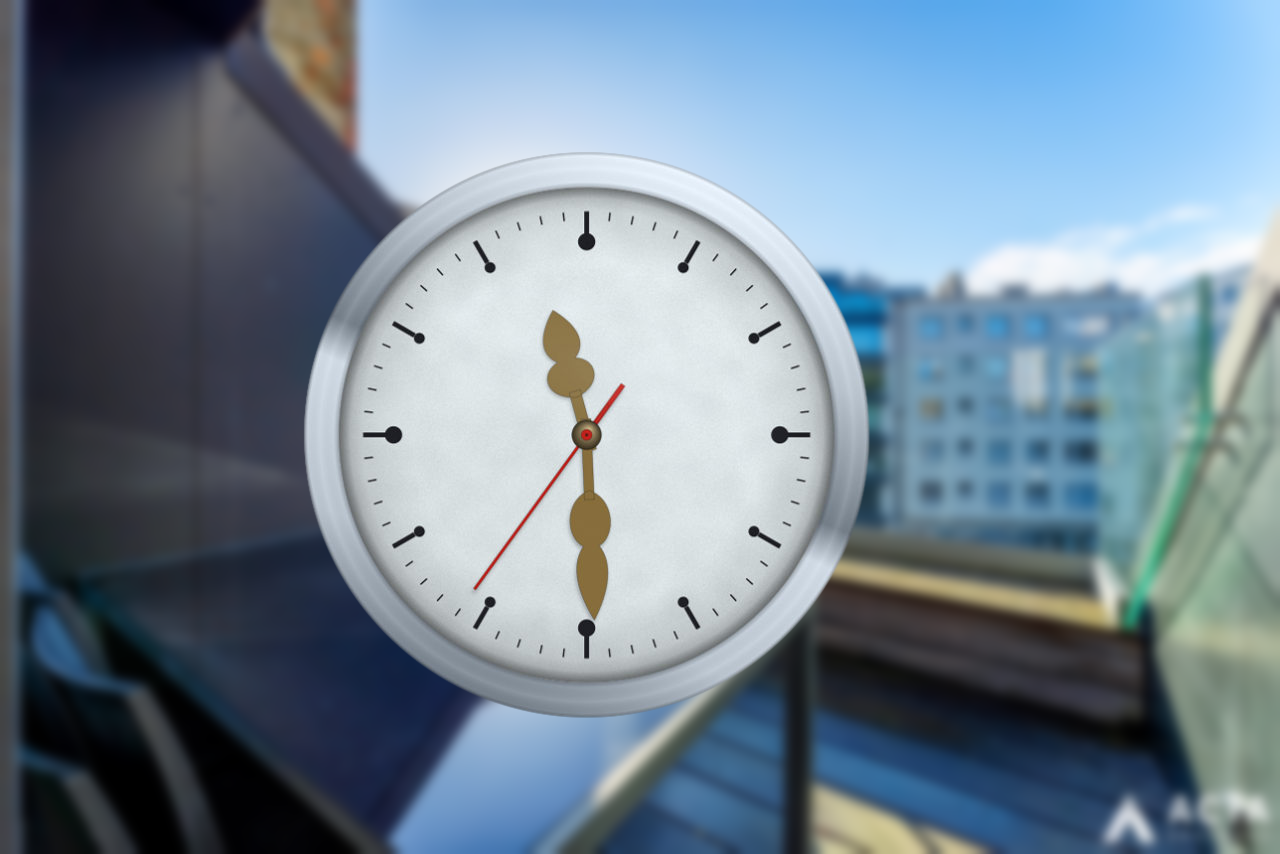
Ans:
11h29m36s
